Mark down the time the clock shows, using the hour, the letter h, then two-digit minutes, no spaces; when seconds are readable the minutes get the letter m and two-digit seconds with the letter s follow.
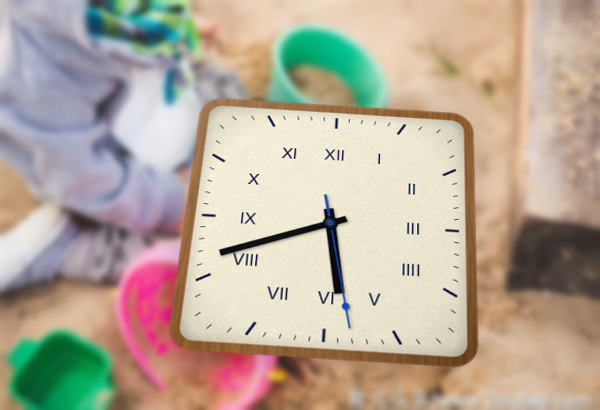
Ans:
5h41m28s
